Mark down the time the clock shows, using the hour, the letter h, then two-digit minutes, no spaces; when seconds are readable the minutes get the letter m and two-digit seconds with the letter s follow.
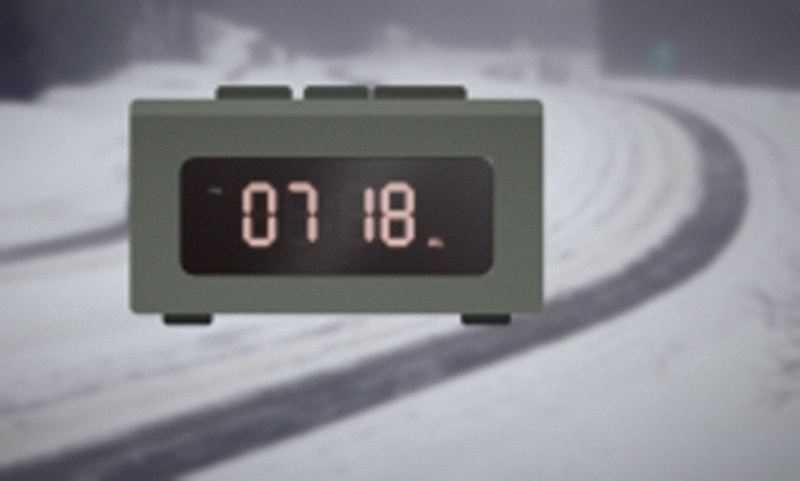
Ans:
7h18
